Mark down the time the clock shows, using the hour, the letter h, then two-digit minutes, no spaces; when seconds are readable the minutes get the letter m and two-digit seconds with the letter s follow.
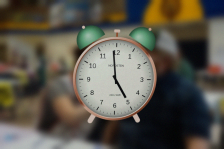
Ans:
4h59
